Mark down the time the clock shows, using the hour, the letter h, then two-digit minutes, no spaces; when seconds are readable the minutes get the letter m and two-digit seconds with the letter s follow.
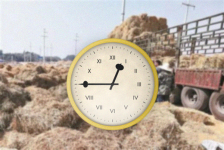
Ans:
12h45
